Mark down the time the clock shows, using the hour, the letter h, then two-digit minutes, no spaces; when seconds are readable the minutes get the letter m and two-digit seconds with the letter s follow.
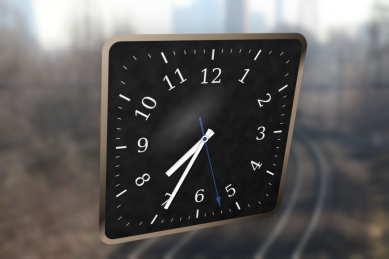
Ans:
7h34m27s
